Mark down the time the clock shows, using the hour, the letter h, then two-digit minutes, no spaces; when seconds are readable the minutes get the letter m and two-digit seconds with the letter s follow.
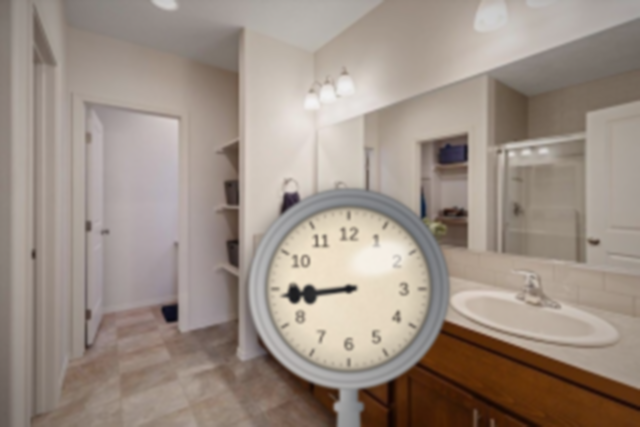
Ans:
8h44
